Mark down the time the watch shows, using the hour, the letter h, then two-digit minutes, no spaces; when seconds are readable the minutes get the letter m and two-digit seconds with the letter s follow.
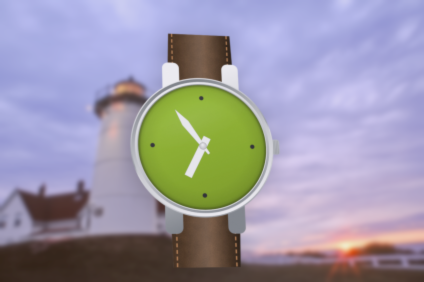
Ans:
6h54
